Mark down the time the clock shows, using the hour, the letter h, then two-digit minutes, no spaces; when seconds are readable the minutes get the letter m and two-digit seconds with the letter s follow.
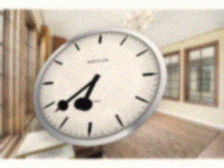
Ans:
6h38
